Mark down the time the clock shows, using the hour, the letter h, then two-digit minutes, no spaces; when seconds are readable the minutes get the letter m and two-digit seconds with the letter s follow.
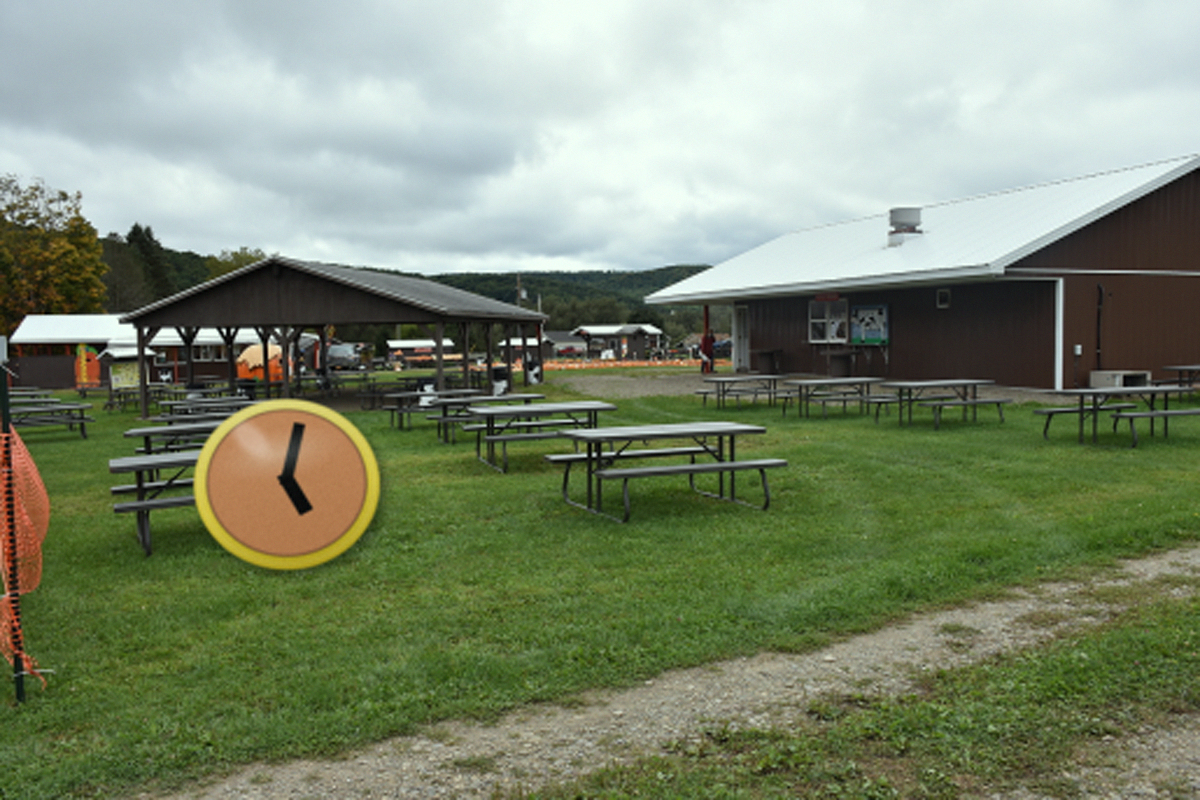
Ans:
5h02
